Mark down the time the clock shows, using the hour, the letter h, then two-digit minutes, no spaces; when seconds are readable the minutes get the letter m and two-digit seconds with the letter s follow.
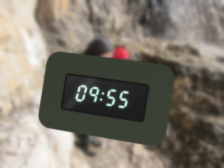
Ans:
9h55
